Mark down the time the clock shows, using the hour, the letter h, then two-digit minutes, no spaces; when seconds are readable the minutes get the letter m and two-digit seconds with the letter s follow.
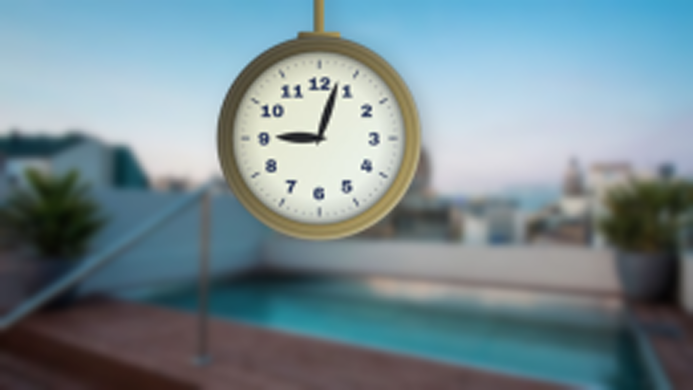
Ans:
9h03
